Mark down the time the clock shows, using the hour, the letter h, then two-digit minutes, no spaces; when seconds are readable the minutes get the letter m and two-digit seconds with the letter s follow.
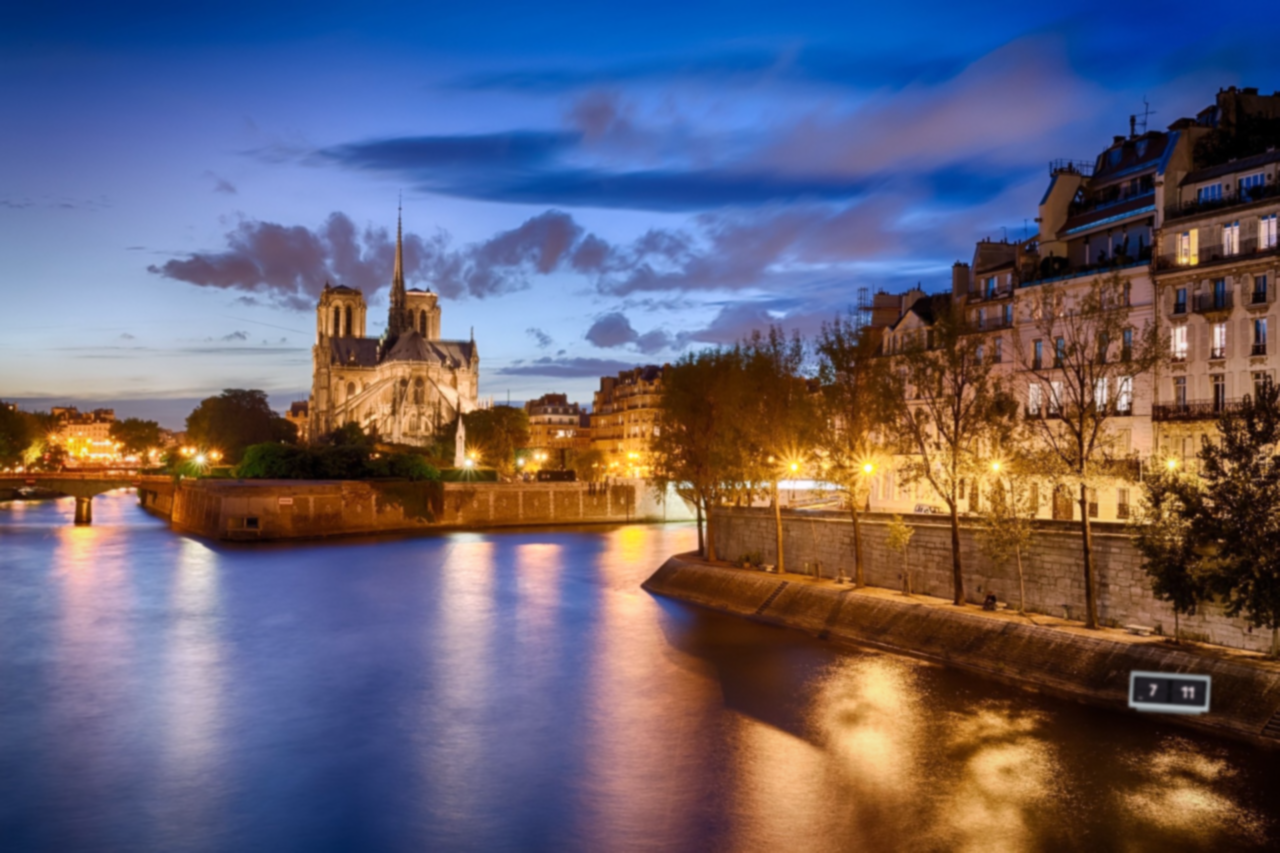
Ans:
7h11
